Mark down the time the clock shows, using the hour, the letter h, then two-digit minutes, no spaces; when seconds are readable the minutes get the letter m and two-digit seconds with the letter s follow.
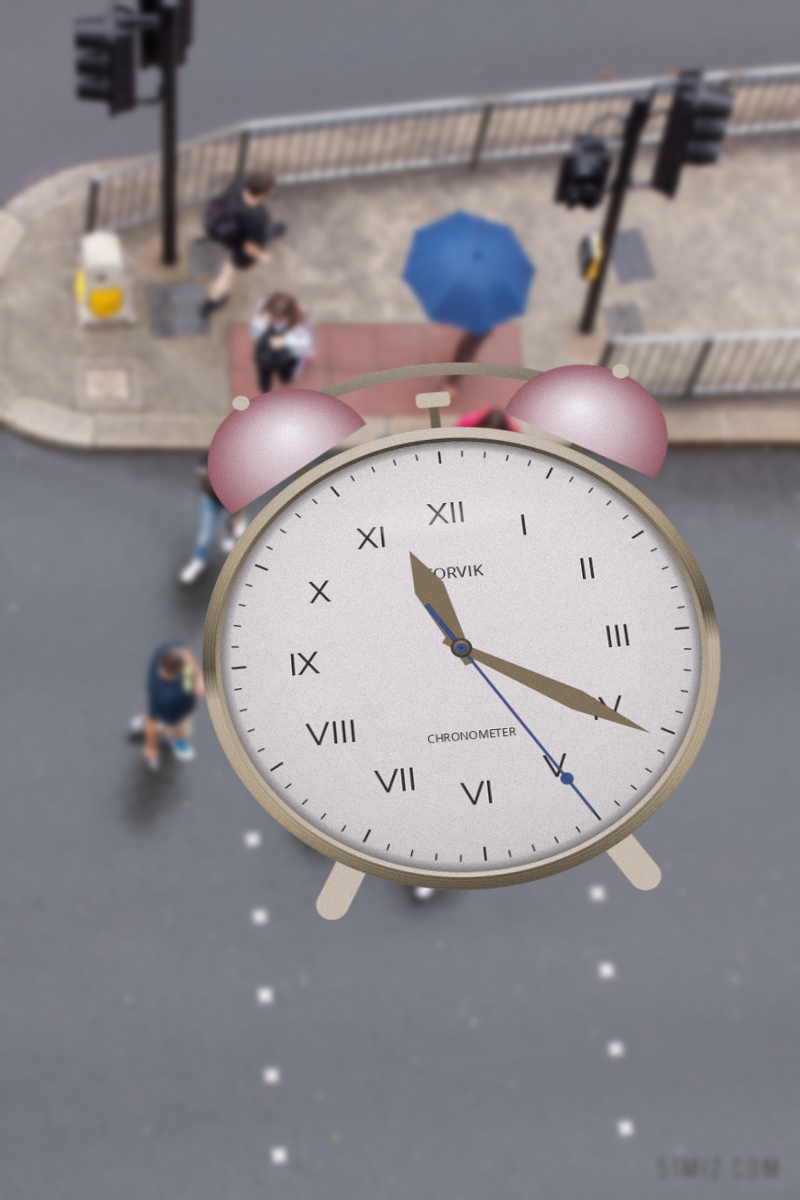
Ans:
11h20m25s
